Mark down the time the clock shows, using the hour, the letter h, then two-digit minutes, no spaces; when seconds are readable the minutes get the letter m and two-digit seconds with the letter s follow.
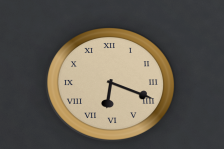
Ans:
6h19
